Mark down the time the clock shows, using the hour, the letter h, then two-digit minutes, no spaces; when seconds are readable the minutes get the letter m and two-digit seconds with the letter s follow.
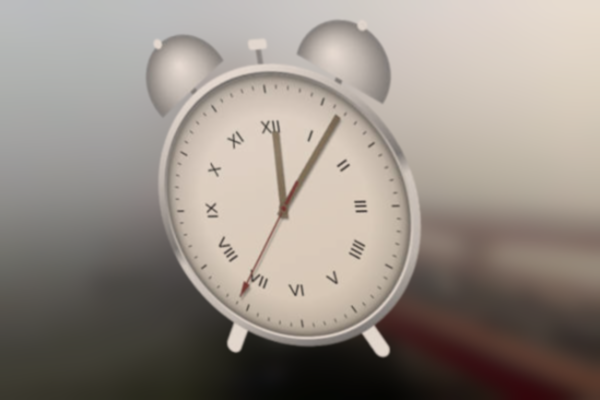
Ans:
12h06m36s
